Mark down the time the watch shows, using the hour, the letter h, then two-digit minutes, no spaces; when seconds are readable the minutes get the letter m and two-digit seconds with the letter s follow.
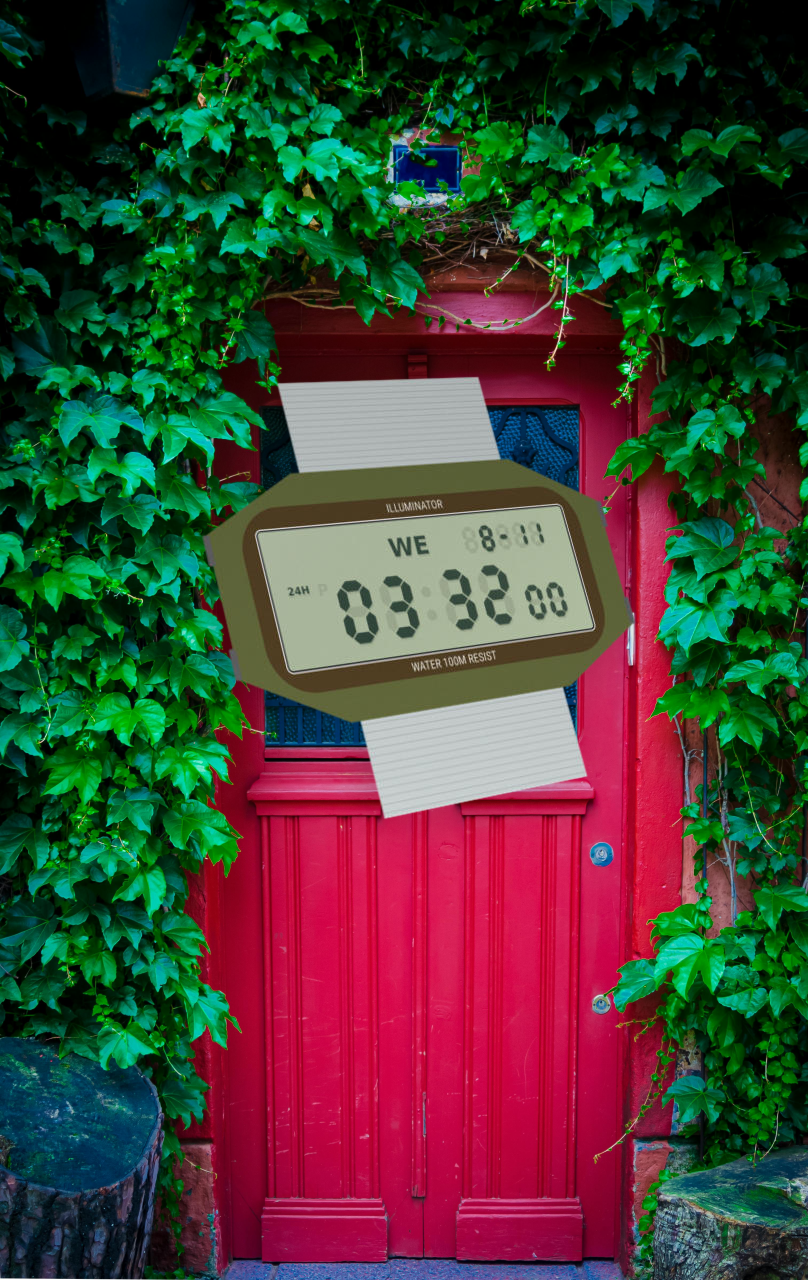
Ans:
3h32m00s
